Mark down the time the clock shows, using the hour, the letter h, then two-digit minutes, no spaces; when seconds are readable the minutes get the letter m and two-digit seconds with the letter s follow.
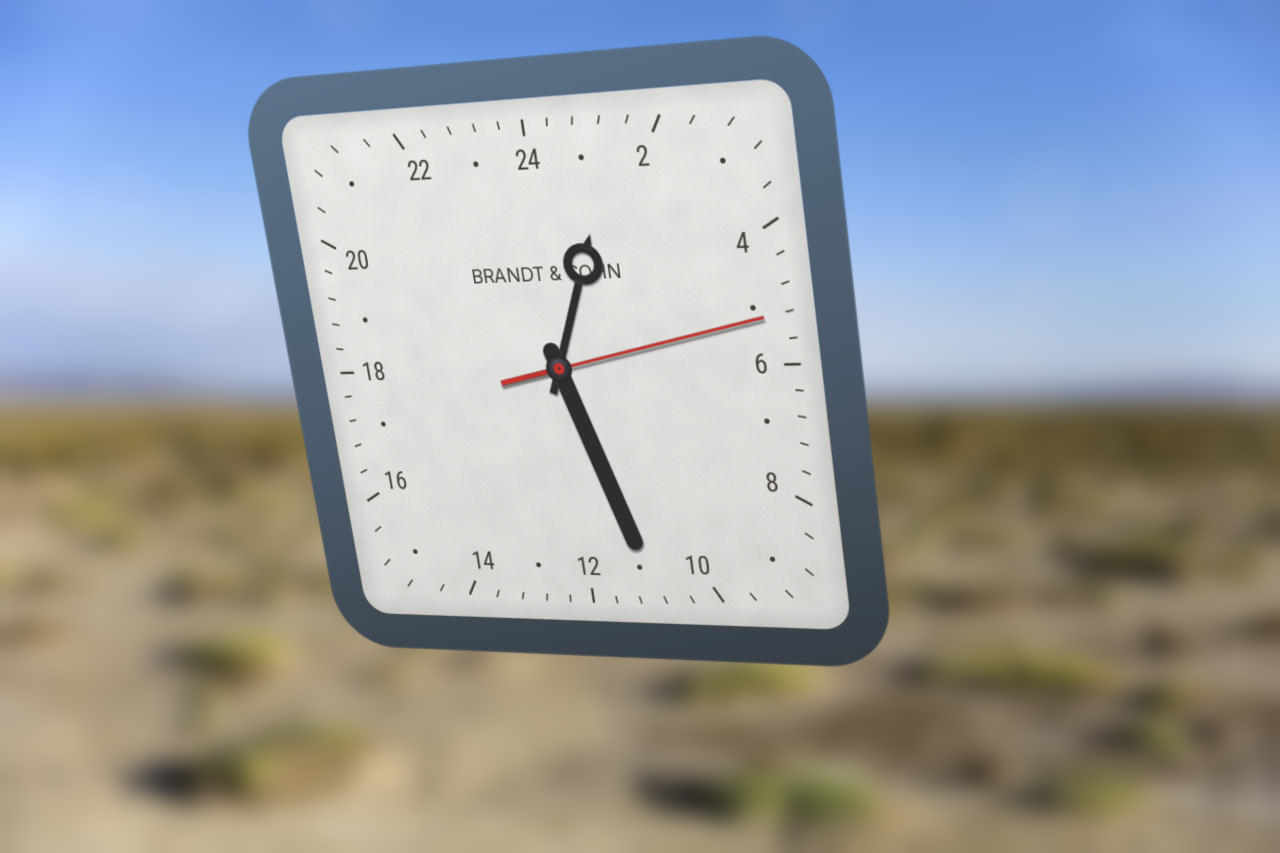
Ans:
1h27m13s
